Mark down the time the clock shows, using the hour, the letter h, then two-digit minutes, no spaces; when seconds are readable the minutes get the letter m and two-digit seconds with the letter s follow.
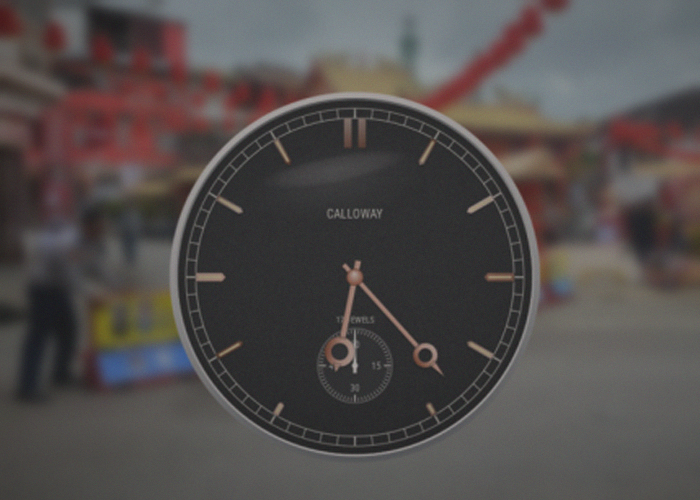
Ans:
6h23
